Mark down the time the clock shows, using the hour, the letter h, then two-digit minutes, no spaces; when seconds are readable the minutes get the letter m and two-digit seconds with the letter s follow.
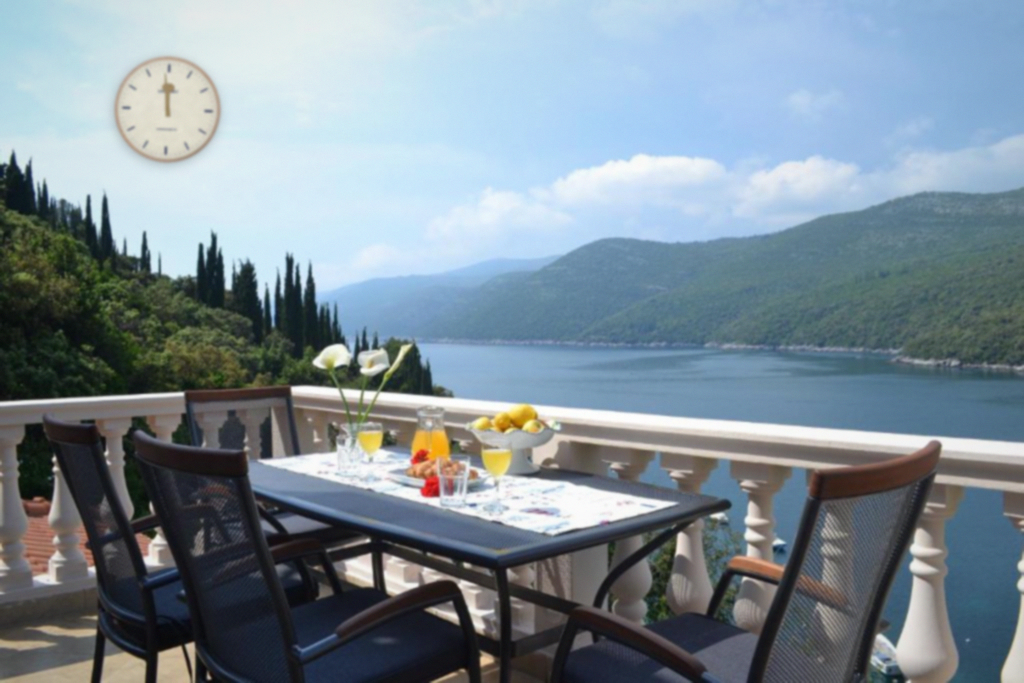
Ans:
11h59
